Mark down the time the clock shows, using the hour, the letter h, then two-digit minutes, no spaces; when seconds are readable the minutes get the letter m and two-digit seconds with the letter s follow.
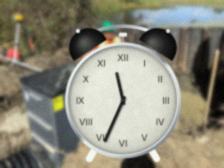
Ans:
11h34
